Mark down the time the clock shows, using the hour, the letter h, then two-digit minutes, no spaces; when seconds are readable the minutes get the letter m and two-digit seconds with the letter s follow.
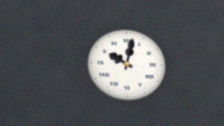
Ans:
10h02
